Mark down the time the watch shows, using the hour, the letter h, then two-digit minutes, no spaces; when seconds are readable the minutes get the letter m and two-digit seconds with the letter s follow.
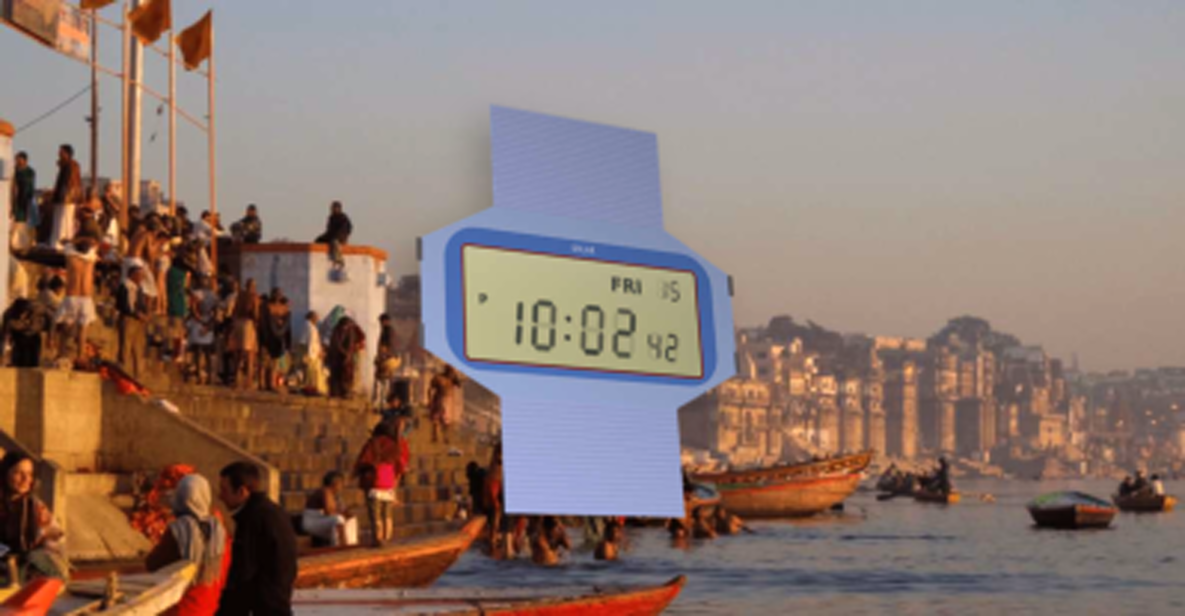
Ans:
10h02m42s
